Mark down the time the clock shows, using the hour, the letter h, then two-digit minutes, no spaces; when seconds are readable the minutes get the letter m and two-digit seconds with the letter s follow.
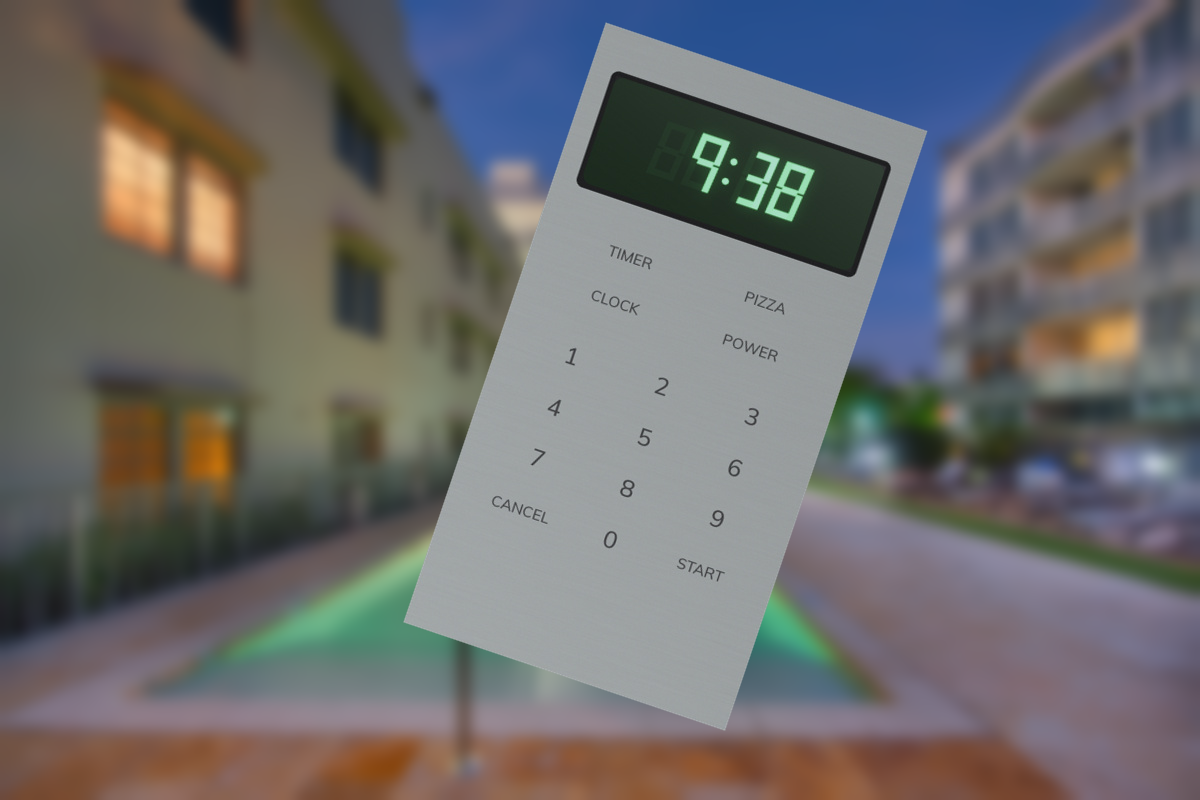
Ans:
9h38
